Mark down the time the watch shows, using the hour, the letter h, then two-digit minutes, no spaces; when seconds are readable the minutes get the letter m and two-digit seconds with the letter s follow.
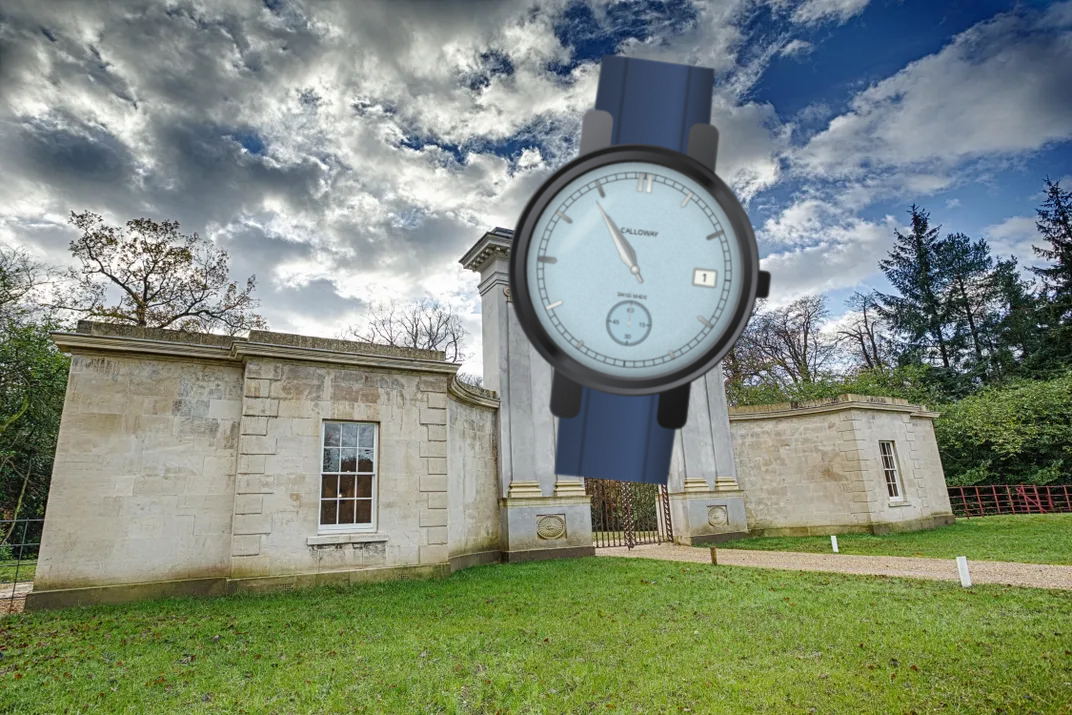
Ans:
10h54
